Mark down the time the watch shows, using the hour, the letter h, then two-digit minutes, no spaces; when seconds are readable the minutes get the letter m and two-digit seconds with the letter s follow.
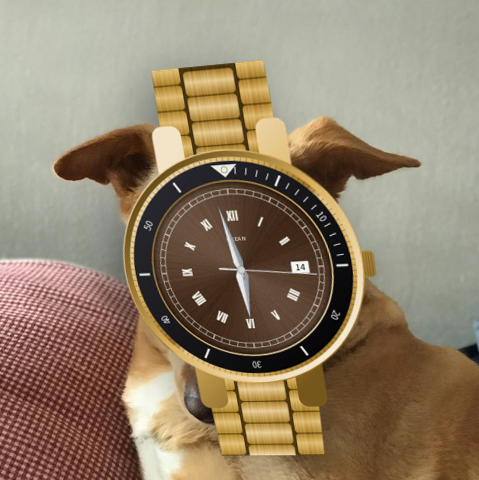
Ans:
5h58m16s
